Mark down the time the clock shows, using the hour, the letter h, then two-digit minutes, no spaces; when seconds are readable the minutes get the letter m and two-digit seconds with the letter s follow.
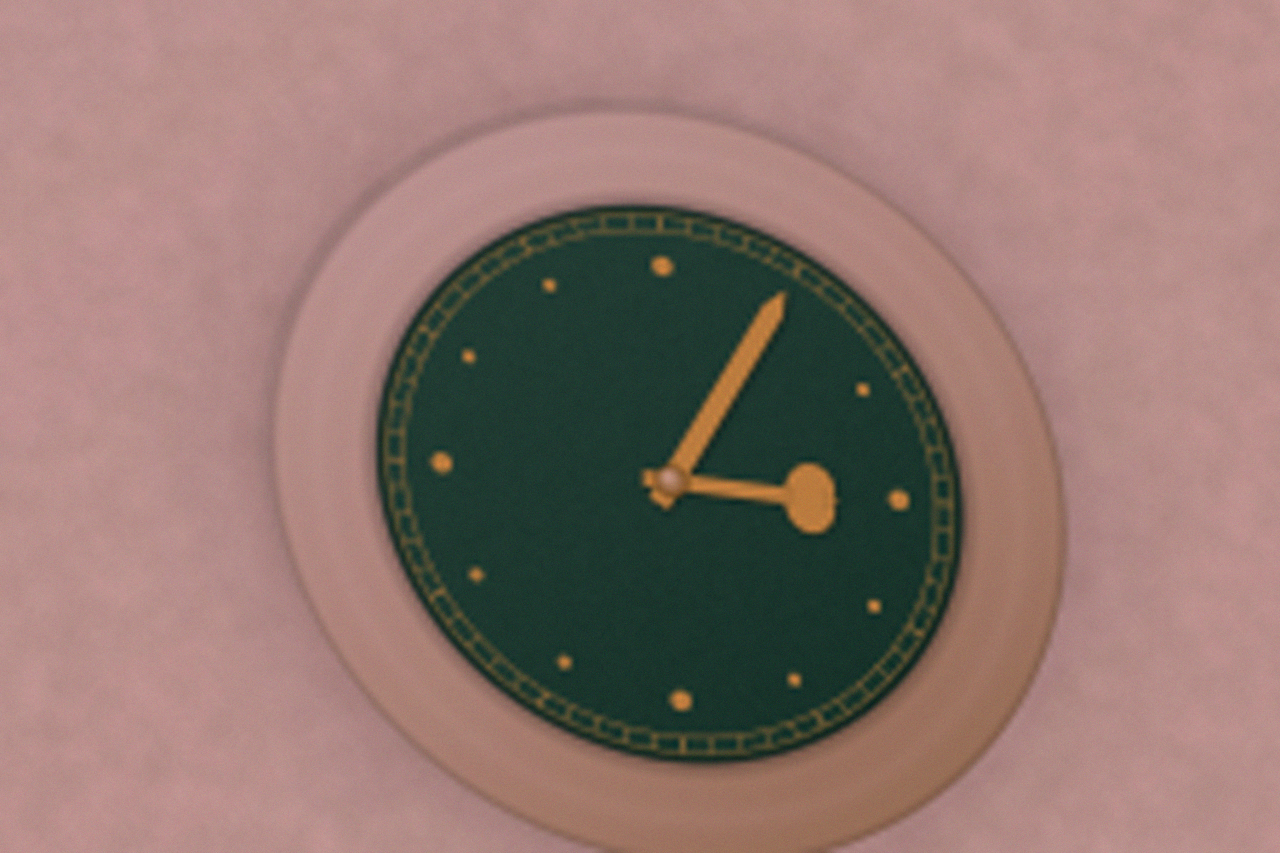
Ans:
3h05
